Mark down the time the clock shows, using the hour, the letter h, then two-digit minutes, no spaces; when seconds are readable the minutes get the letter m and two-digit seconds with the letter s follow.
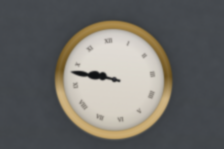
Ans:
9h48
